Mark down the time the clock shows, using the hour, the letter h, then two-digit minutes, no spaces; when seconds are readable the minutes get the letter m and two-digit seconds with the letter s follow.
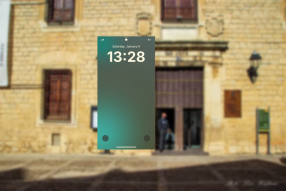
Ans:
13h28
